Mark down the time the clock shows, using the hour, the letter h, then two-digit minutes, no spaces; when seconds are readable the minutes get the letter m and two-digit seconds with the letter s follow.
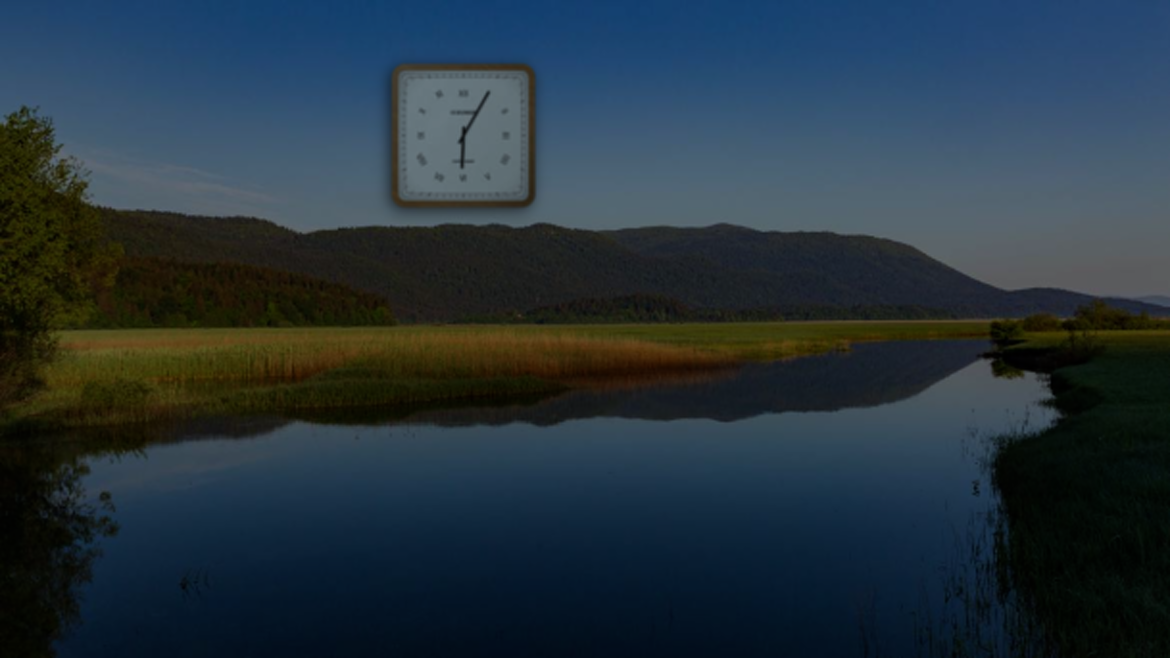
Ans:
6h05
